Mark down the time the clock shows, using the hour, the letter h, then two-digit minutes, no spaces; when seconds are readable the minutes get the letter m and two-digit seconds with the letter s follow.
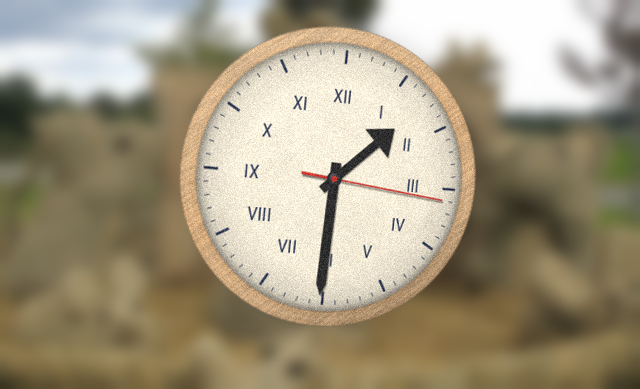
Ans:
1h30m16s
